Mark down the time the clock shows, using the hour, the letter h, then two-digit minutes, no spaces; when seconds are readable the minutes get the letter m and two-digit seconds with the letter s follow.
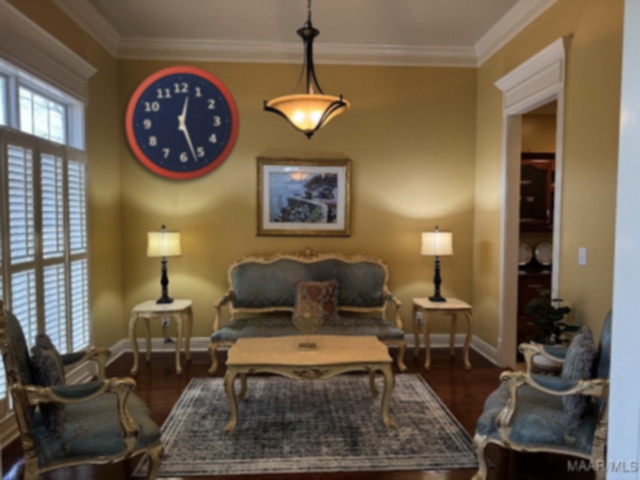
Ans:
12h27
